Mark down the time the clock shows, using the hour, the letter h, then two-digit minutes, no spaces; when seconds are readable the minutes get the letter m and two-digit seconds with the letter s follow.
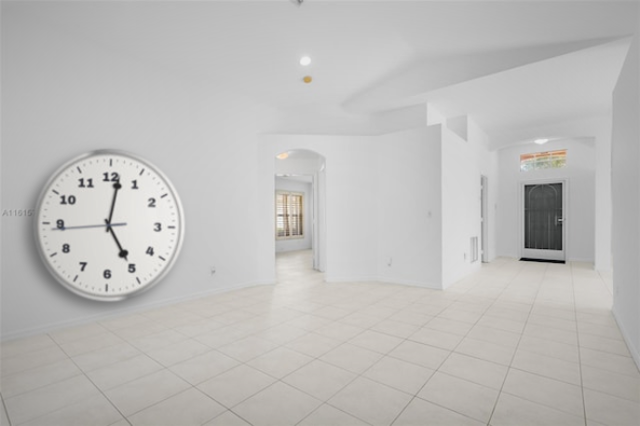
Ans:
5h01m44s
